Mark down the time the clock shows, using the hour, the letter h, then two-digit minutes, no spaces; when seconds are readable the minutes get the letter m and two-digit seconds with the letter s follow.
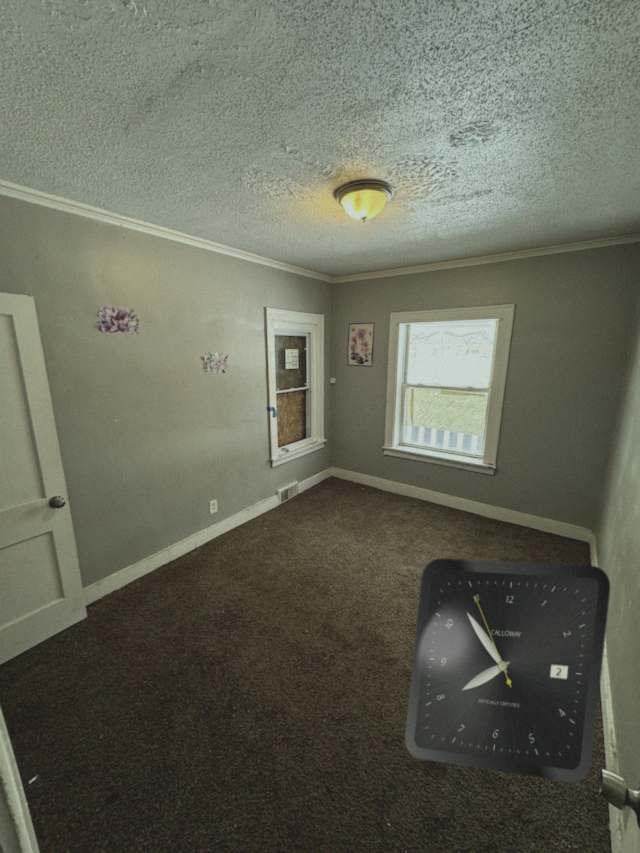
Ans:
7h52m55s
